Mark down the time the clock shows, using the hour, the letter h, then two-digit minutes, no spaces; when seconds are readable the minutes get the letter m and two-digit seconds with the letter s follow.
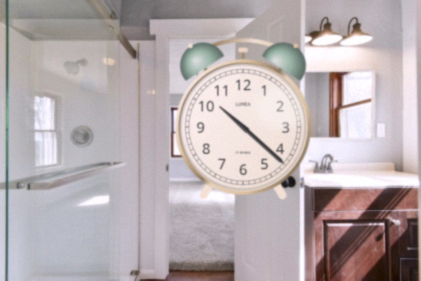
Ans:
10h22
